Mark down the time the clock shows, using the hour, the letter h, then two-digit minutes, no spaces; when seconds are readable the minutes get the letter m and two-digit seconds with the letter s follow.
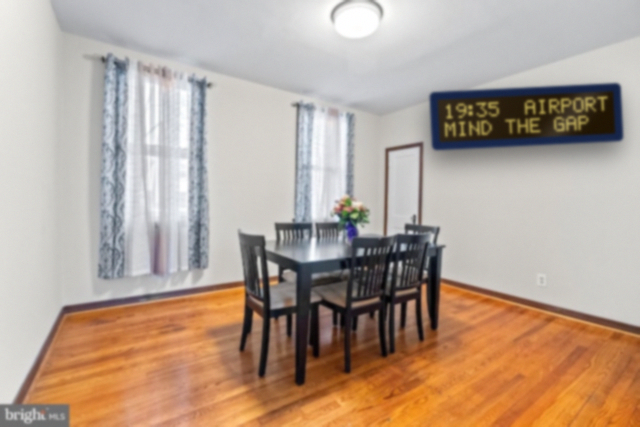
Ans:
19h35
